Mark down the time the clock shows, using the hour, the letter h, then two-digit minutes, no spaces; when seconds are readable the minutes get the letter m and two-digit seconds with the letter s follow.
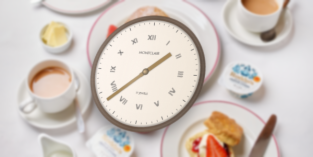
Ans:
1h38
